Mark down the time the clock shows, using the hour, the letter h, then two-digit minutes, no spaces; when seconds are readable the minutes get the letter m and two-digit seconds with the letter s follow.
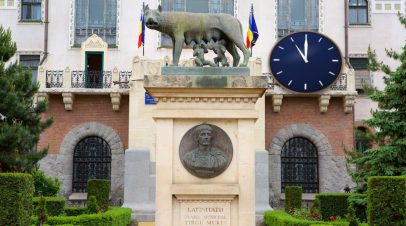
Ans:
11h00
